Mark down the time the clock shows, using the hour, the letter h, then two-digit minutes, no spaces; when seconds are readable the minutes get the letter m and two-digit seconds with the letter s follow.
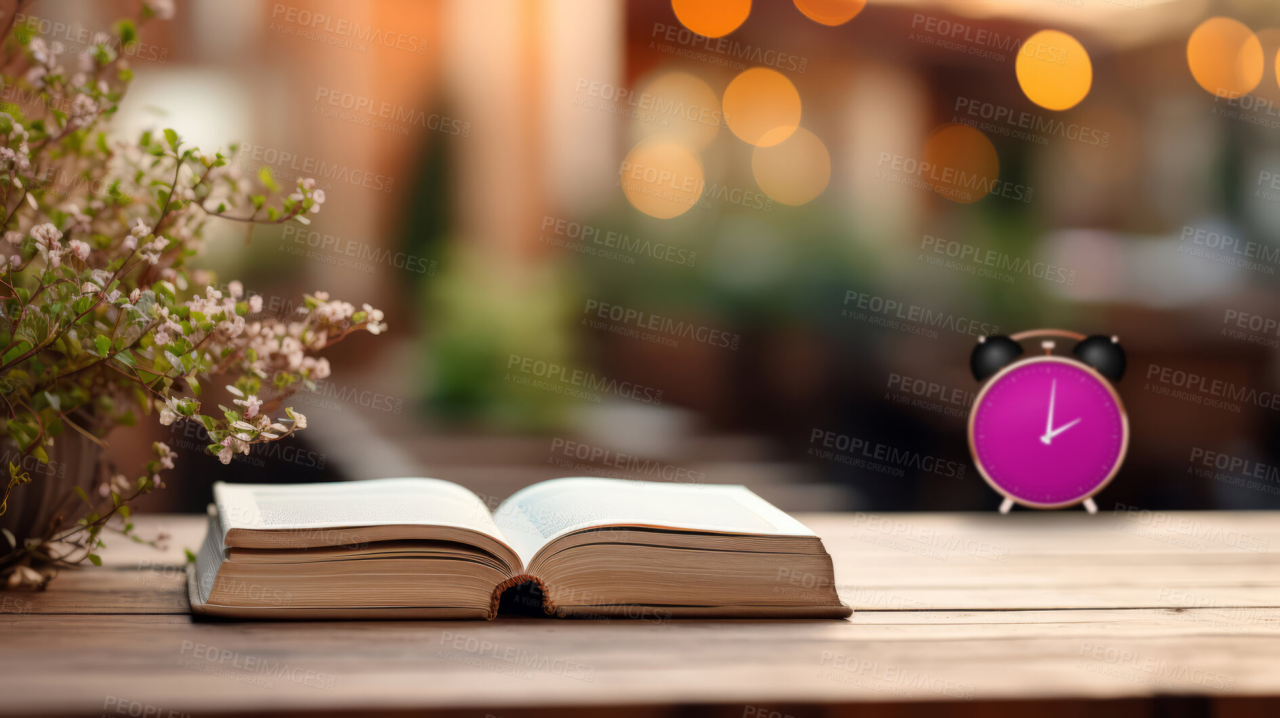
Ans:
2h01
